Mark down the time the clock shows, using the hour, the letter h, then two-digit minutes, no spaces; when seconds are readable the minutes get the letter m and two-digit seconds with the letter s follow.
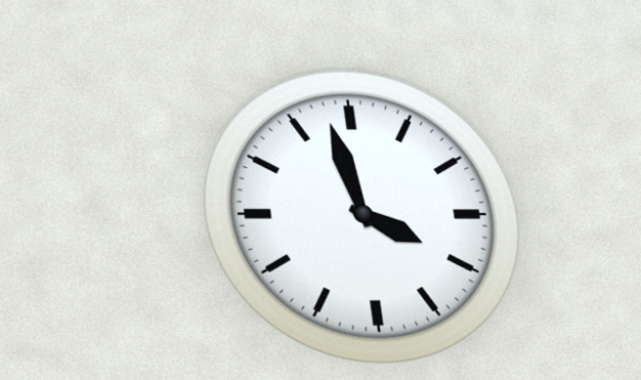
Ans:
3h58
